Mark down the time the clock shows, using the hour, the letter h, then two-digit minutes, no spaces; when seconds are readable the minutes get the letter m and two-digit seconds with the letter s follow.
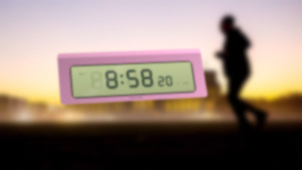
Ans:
8h58
